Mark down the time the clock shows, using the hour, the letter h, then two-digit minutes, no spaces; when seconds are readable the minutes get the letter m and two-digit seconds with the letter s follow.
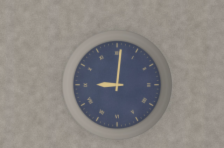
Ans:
9h01
